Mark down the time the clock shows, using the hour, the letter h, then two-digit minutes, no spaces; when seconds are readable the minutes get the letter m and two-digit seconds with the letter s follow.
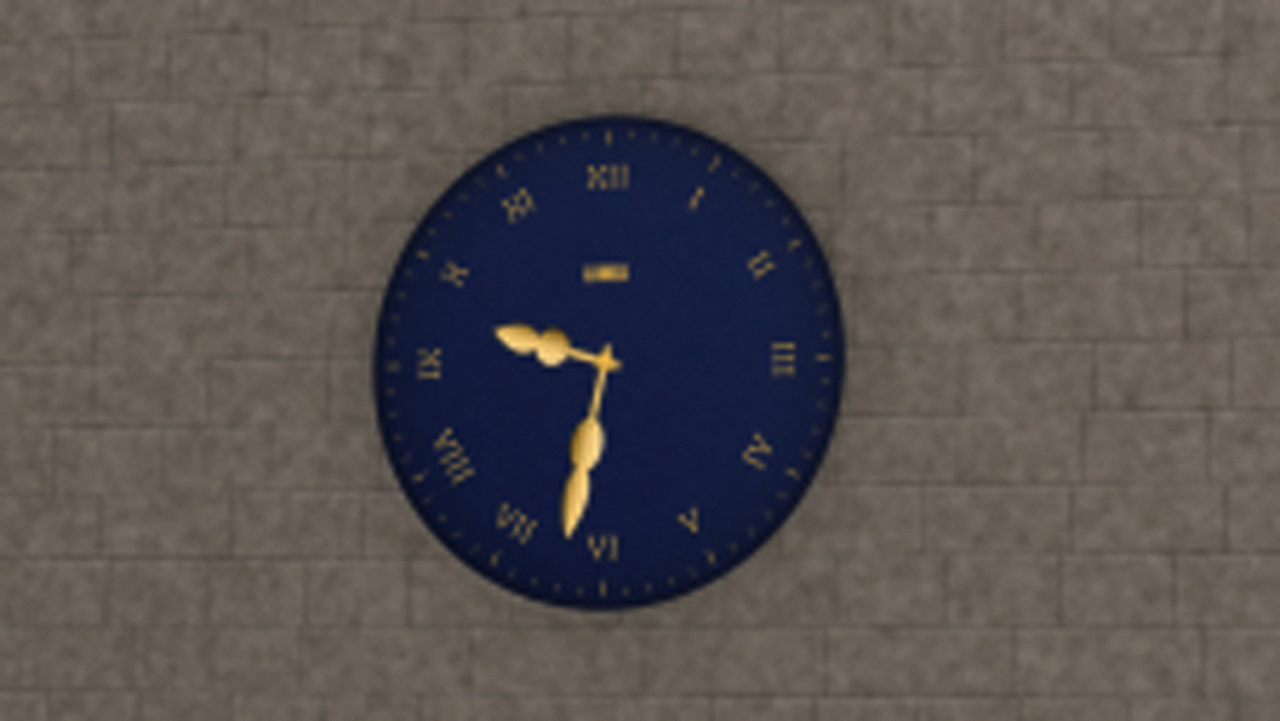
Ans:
9h32
